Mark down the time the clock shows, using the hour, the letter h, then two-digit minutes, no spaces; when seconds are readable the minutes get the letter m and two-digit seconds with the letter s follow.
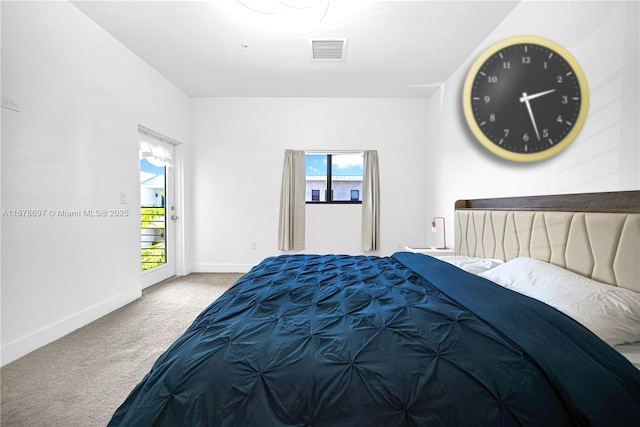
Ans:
2h27
